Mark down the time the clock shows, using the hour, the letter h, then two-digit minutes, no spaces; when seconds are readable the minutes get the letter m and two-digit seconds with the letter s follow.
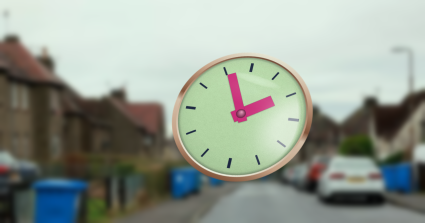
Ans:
1h56
